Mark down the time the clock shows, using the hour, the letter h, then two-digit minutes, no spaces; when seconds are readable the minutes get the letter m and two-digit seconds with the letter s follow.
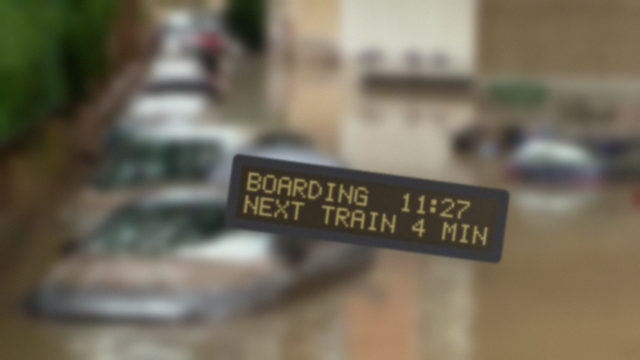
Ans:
11h27
